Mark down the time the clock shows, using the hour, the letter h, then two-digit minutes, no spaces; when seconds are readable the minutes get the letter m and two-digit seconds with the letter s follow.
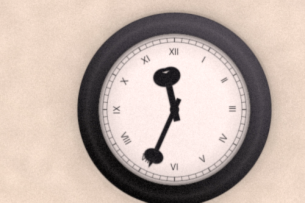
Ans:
11h34
